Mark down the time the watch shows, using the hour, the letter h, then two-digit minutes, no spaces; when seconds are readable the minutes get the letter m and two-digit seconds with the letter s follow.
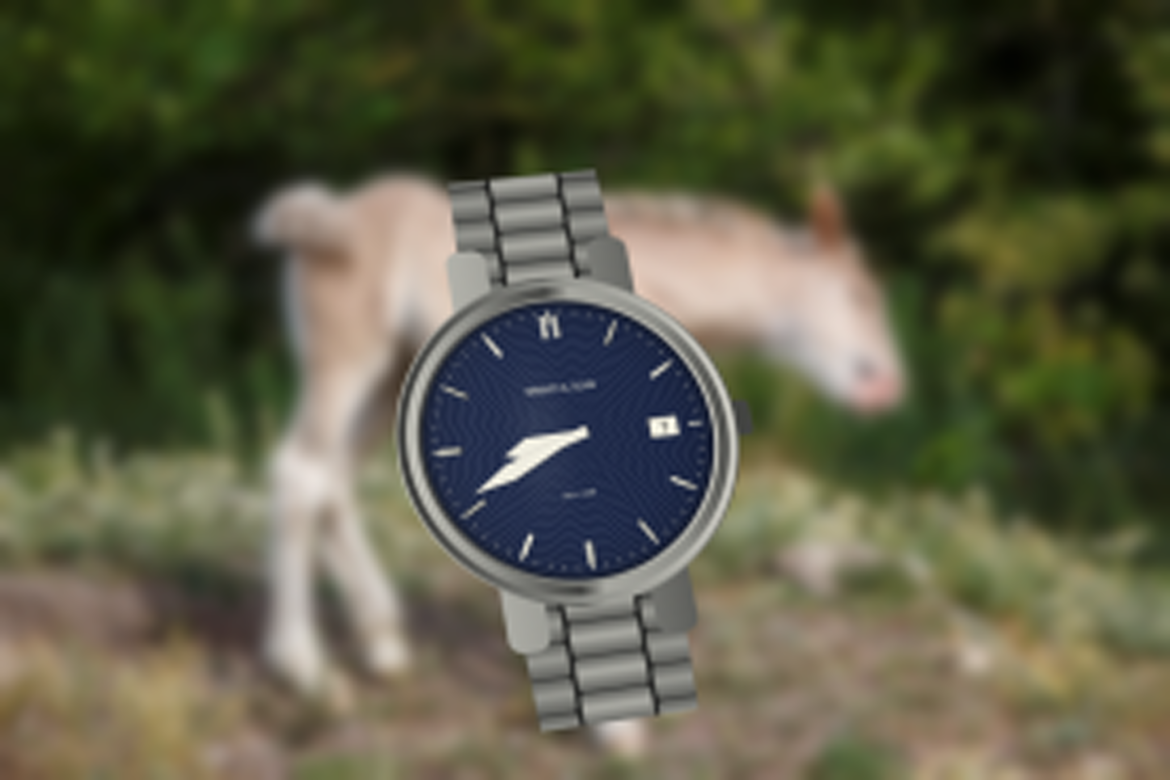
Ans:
8h41
